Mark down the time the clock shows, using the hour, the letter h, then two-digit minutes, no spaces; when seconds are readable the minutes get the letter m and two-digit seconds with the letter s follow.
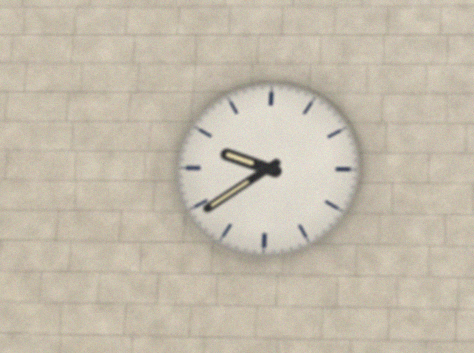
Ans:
9h39
